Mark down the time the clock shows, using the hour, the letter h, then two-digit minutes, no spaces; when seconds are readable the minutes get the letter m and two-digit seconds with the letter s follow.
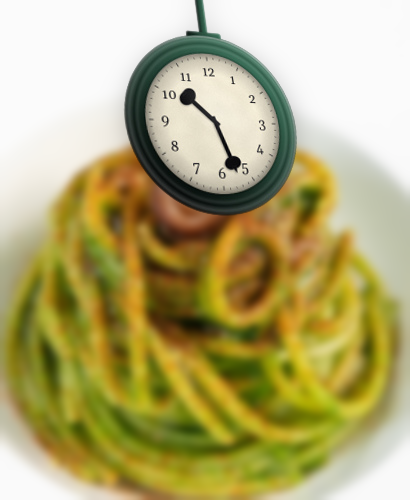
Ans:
10h27
